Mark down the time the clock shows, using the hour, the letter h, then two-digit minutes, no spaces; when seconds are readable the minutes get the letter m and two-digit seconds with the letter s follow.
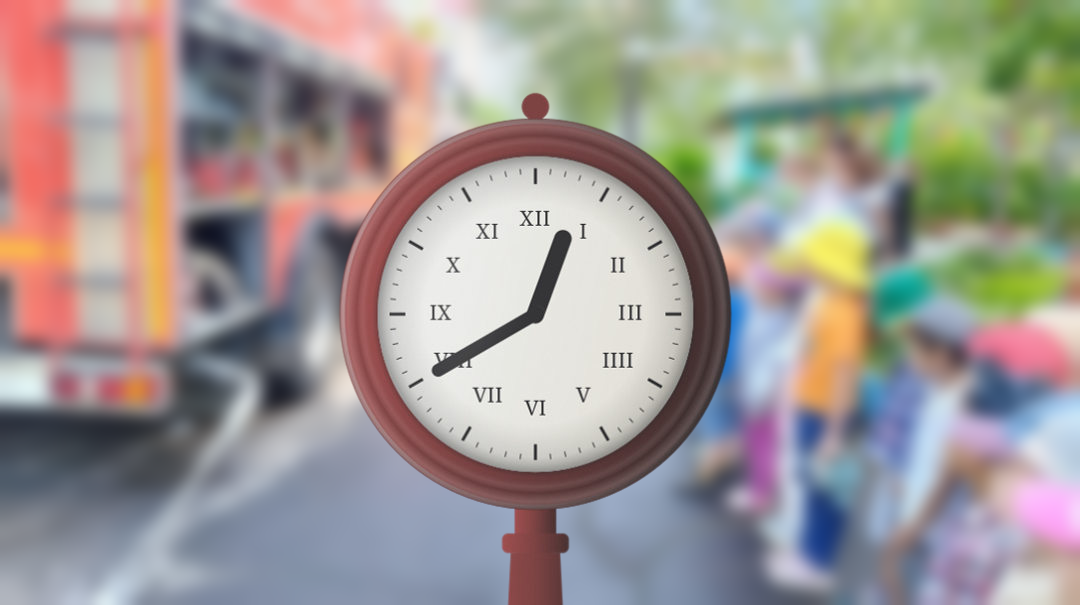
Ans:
12h40
